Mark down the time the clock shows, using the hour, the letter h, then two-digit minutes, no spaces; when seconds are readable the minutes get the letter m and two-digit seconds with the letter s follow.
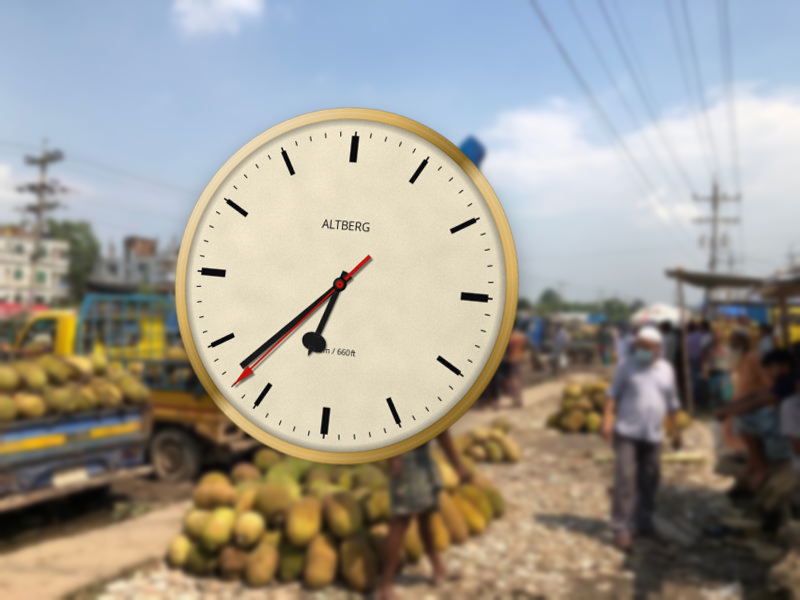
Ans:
6h37m37s
